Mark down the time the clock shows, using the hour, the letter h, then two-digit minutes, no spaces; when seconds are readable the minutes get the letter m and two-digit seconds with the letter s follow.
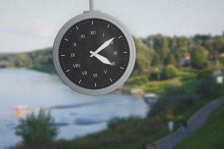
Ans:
4h09
